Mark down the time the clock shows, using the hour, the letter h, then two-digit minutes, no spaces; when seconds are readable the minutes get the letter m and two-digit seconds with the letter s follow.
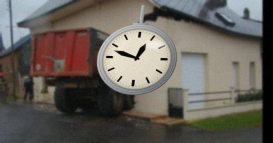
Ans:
12h48
